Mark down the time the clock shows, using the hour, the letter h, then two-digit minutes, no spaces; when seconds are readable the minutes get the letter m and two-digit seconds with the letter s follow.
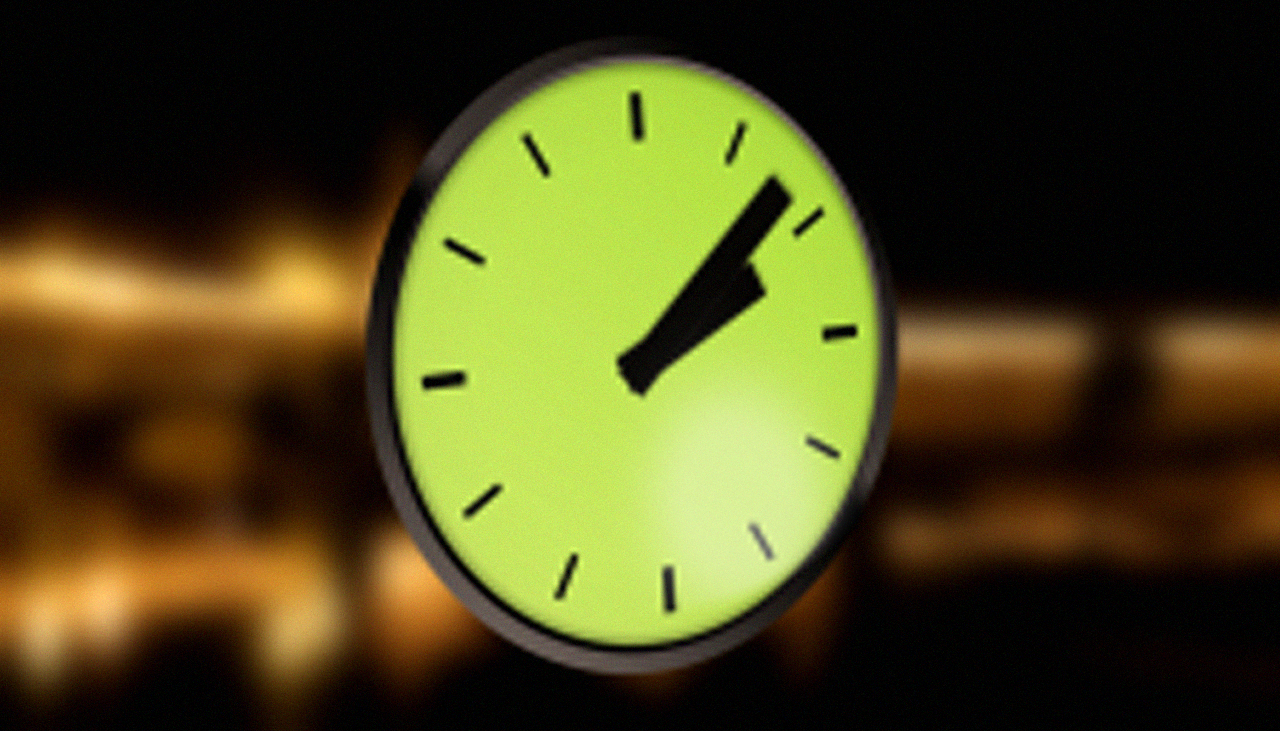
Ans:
2h08
